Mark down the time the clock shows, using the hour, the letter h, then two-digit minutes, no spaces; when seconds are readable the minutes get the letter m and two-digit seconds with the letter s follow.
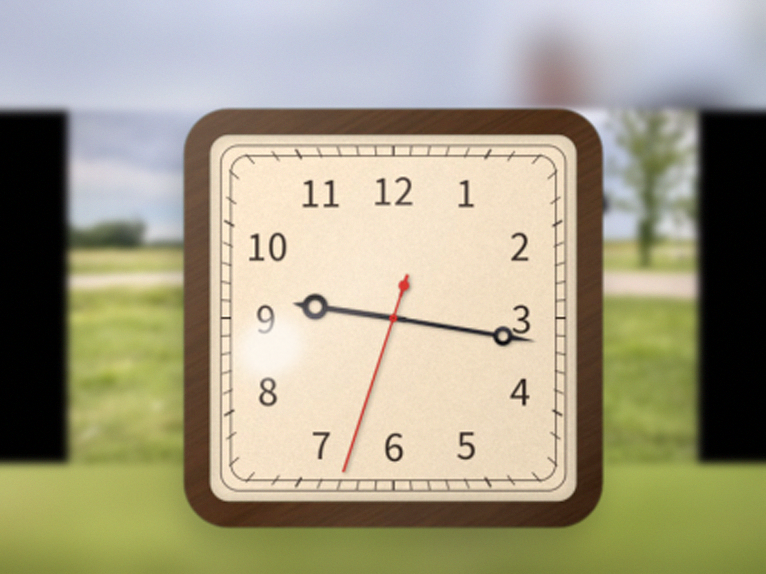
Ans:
9h16m33s
